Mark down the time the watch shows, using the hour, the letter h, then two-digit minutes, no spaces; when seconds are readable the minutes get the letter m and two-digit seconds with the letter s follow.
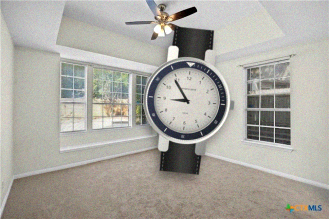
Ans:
8h54
